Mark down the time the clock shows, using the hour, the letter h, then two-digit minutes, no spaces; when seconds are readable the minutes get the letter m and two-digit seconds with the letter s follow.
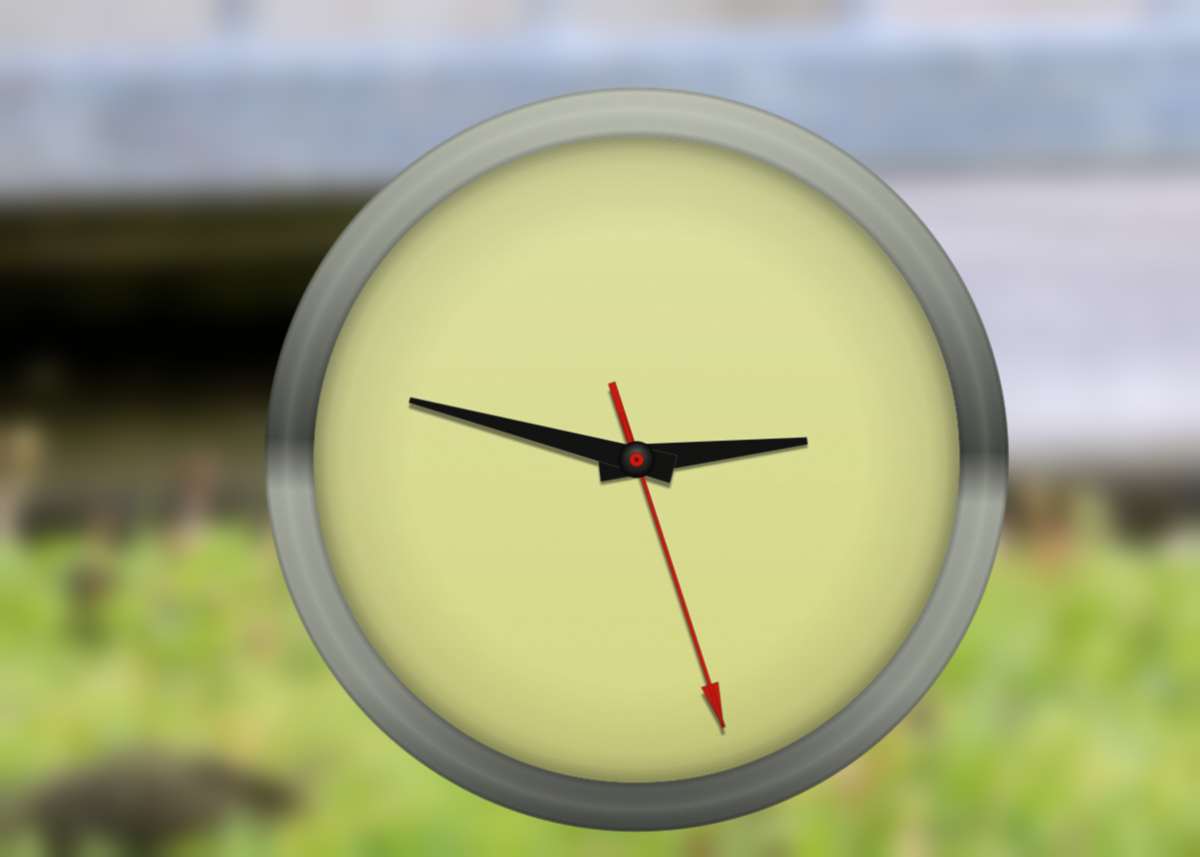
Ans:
2h47m27s
